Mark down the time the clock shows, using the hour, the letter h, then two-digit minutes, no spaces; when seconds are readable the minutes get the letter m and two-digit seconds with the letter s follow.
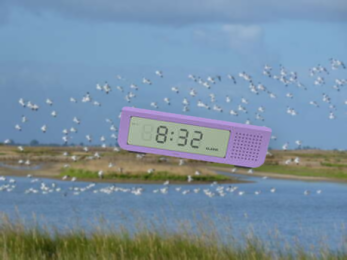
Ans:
8h32
